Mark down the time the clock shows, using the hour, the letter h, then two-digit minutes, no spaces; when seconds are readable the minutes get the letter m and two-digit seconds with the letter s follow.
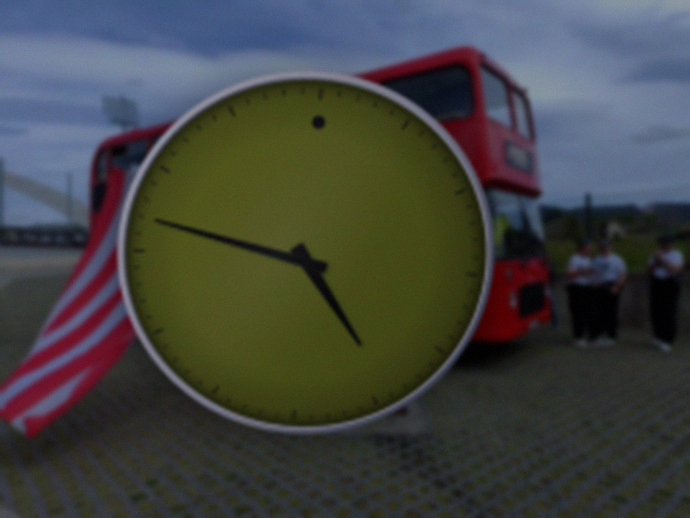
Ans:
4h47
